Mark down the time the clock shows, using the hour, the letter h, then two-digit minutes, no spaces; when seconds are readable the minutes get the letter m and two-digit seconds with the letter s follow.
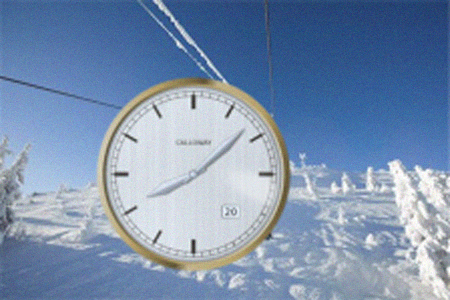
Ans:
8h08
